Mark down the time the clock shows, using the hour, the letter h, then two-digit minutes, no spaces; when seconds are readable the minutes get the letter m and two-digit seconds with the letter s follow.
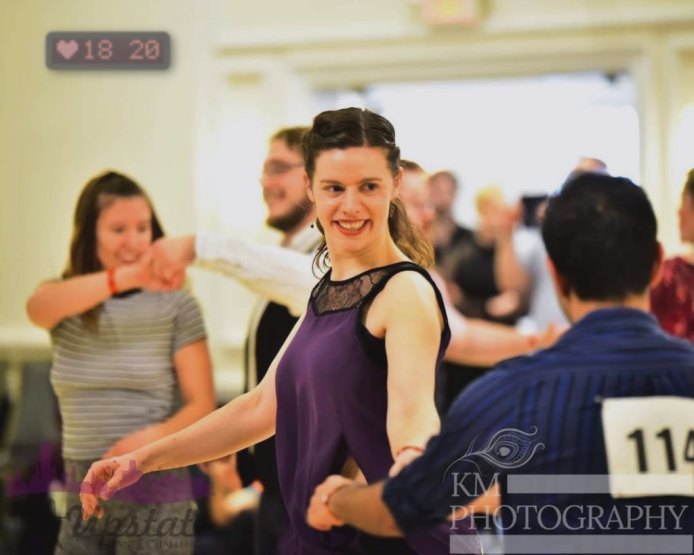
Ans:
18h20
